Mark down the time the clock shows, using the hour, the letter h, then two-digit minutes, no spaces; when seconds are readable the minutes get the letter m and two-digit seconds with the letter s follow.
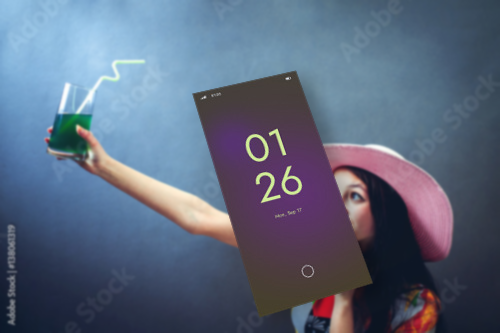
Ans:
1h26
